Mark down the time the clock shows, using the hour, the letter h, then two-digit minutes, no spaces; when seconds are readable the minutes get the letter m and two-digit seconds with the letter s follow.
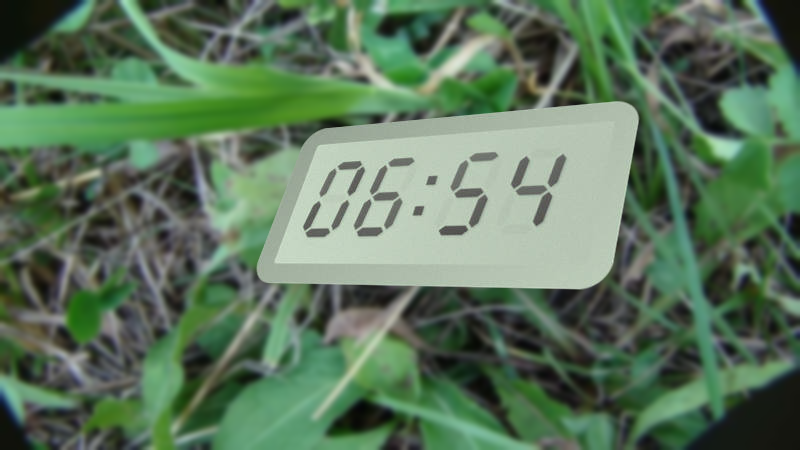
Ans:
6h54
